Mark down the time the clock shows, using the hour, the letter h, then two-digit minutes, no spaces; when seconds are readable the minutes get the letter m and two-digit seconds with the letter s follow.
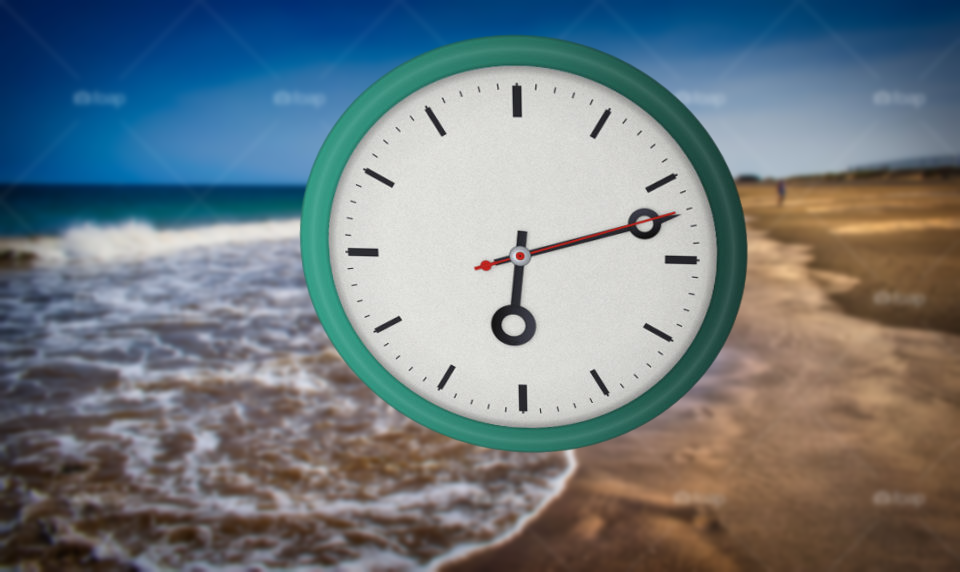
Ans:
6h12m12s
